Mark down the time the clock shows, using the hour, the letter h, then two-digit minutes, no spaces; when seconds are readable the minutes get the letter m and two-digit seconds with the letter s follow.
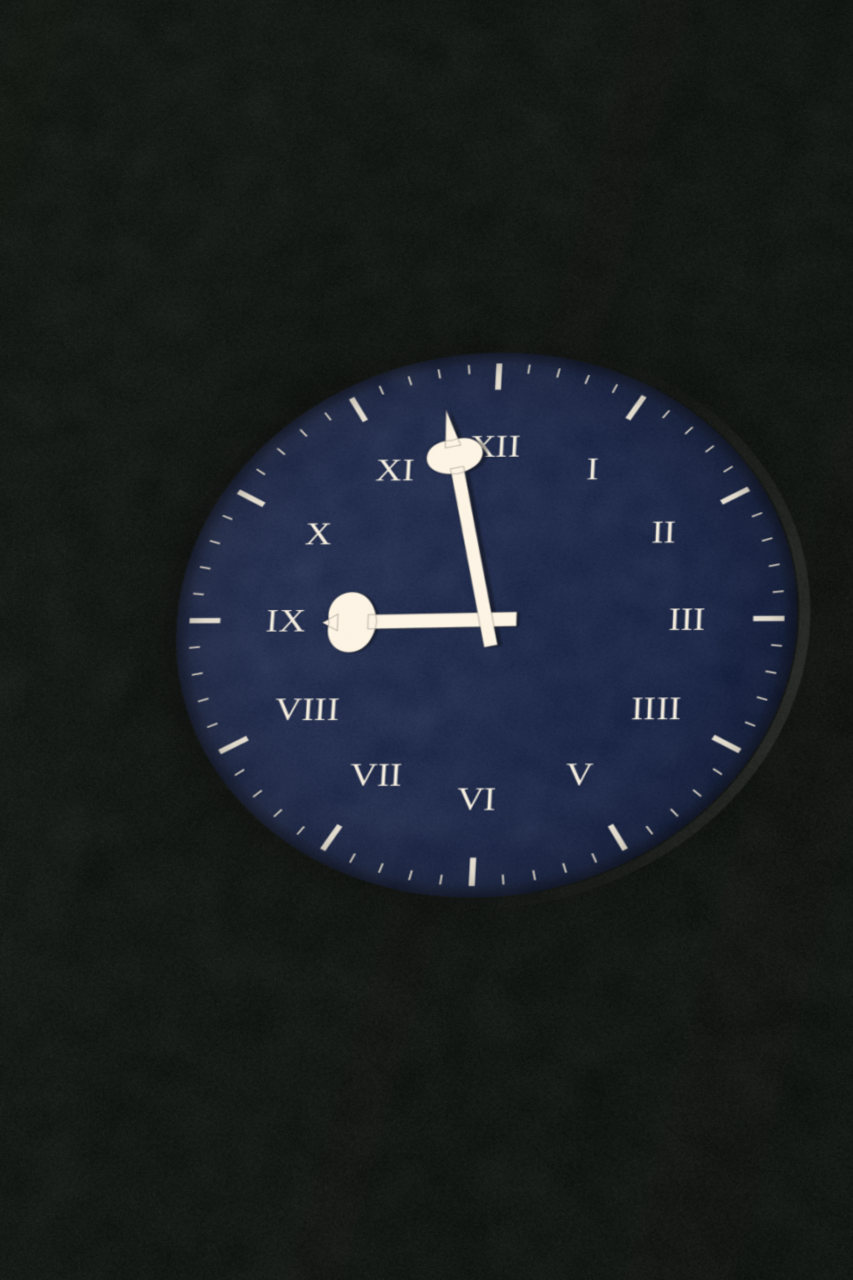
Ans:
8h58
